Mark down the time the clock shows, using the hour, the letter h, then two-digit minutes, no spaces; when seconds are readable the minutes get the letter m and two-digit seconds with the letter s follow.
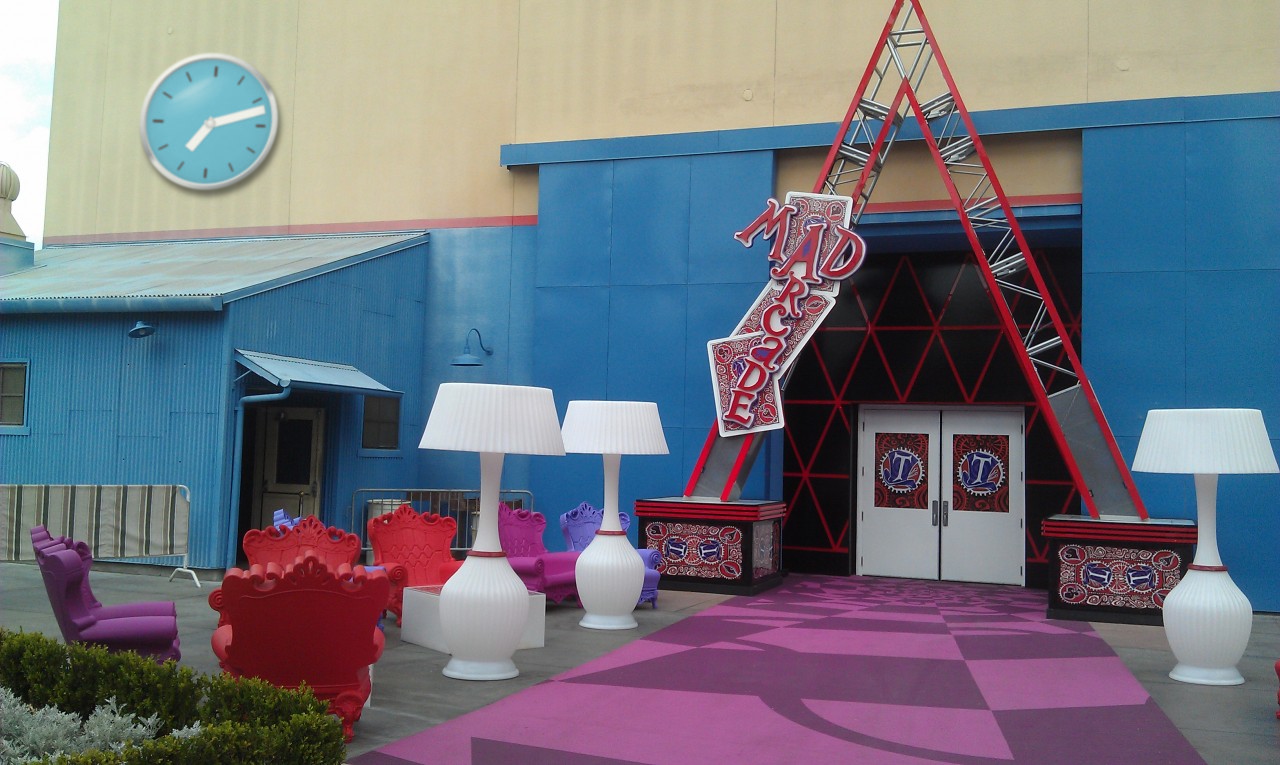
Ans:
7h12
